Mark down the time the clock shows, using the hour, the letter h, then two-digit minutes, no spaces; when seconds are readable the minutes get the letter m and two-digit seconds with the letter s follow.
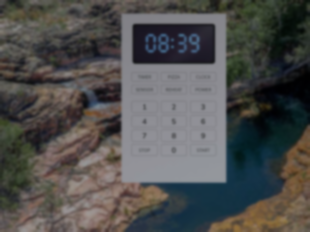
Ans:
8h39
